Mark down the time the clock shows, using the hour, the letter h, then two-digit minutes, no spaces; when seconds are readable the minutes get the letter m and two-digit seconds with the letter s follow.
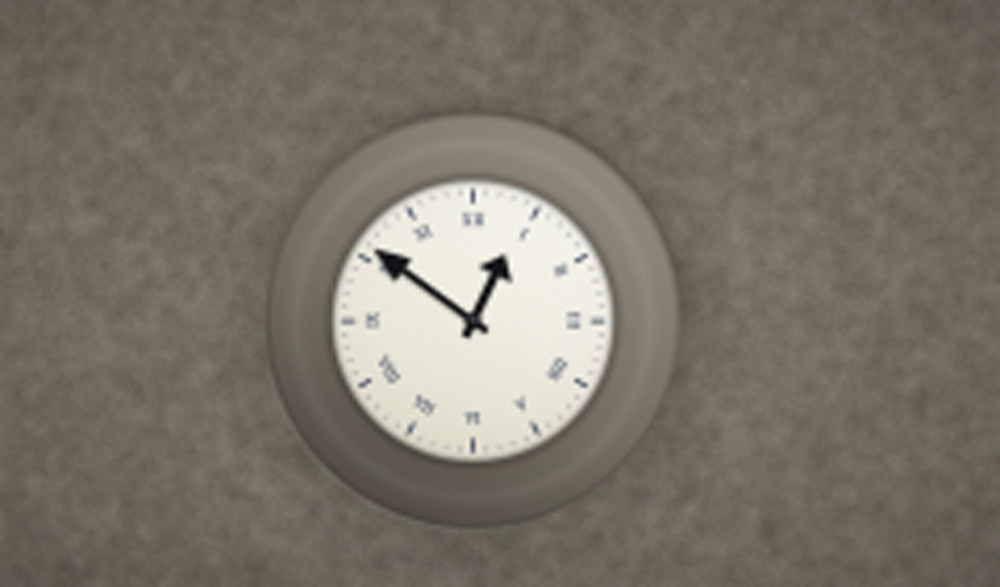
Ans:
12h51
